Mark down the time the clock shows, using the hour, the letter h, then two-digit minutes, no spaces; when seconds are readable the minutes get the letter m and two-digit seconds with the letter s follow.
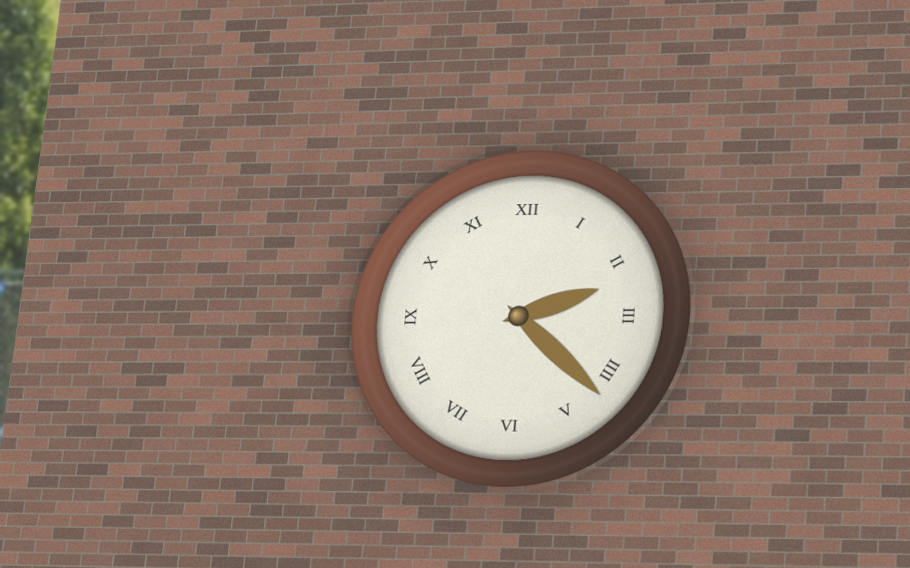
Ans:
2h22
